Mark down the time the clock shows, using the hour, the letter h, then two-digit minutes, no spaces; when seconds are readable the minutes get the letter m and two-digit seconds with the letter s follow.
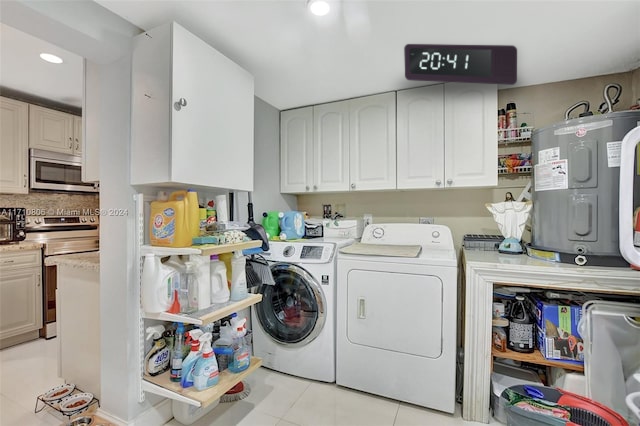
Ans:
20h41
